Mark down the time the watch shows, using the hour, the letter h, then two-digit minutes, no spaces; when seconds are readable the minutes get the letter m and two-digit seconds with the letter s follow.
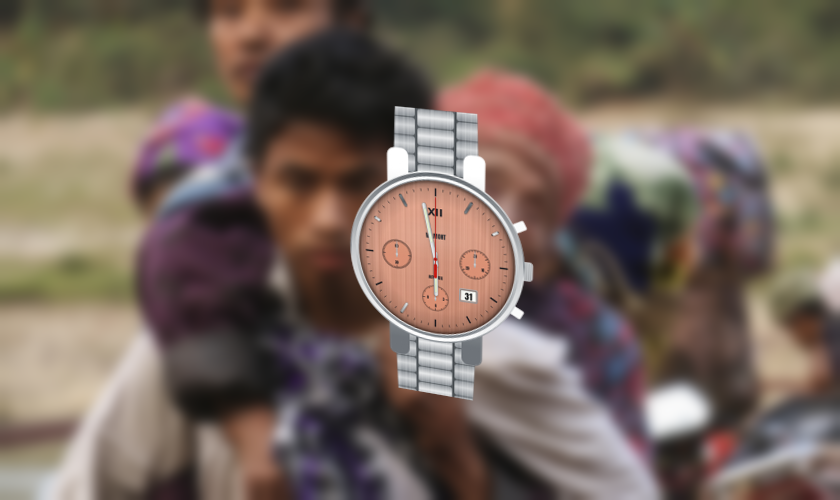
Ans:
5h58
